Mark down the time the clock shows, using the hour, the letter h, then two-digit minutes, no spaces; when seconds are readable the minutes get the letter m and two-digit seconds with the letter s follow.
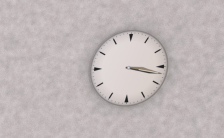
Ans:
3h17
